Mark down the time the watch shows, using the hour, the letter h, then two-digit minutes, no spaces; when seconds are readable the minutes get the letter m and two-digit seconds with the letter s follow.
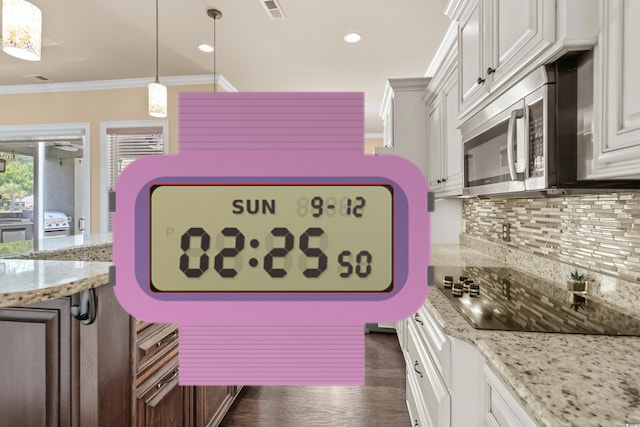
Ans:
2h25m50s
